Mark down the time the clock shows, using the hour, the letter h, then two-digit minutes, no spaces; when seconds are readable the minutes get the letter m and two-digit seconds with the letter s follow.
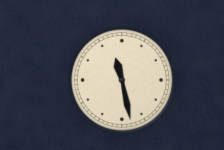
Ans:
11h28
